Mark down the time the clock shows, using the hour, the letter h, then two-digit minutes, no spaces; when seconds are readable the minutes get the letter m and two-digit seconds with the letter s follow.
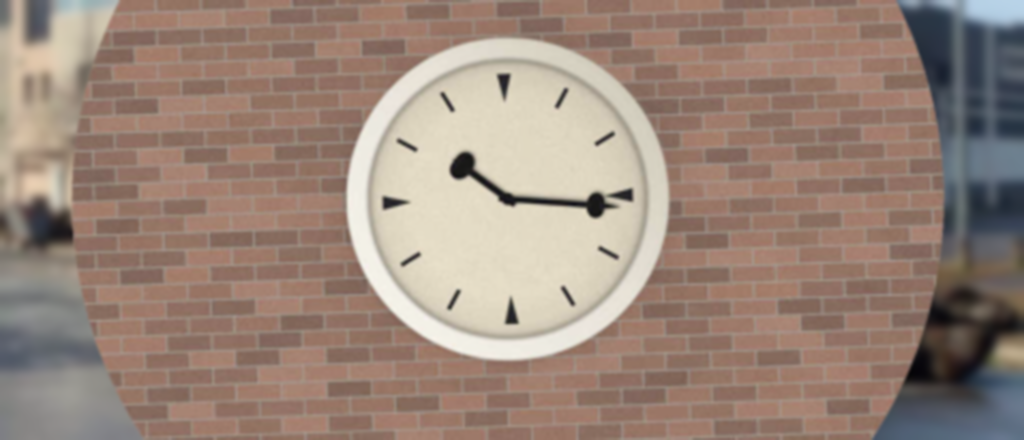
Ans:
10h16
